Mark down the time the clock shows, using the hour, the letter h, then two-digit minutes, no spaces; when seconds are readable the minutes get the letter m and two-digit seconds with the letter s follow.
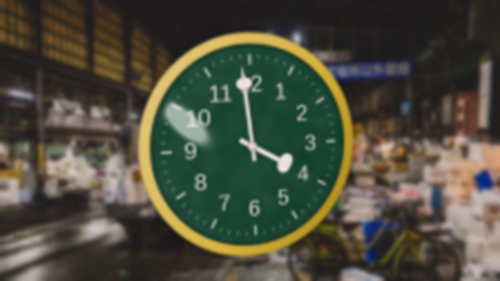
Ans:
3h59
